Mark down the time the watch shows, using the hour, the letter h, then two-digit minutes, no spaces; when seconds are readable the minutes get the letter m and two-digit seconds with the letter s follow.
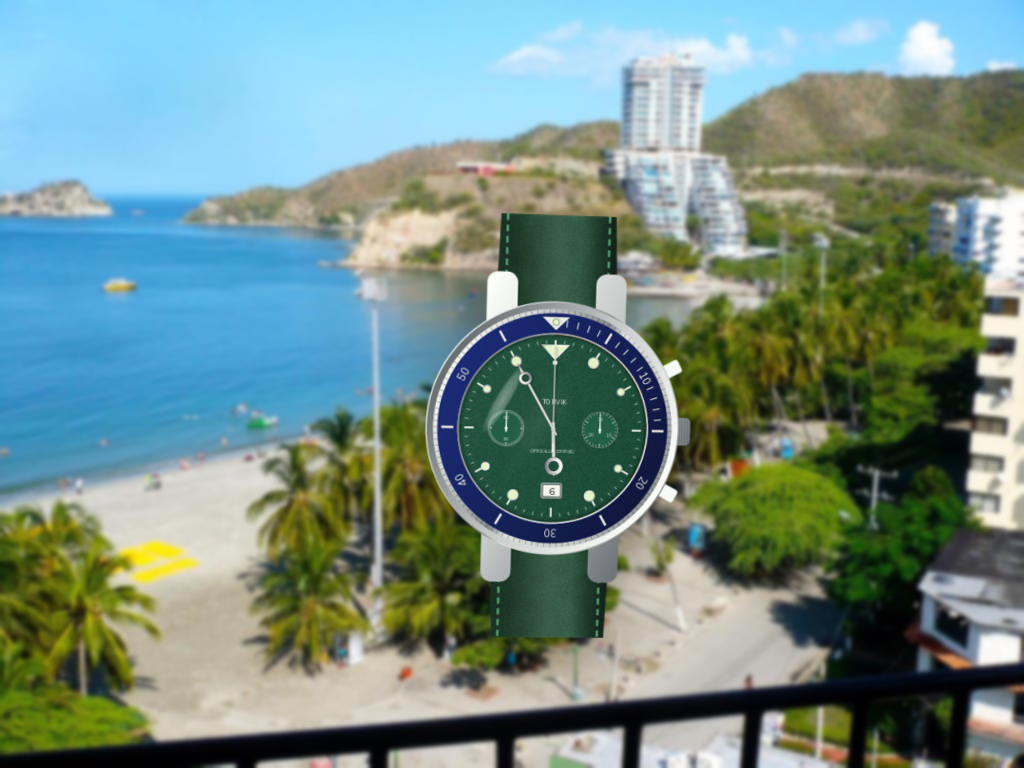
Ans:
5h55
